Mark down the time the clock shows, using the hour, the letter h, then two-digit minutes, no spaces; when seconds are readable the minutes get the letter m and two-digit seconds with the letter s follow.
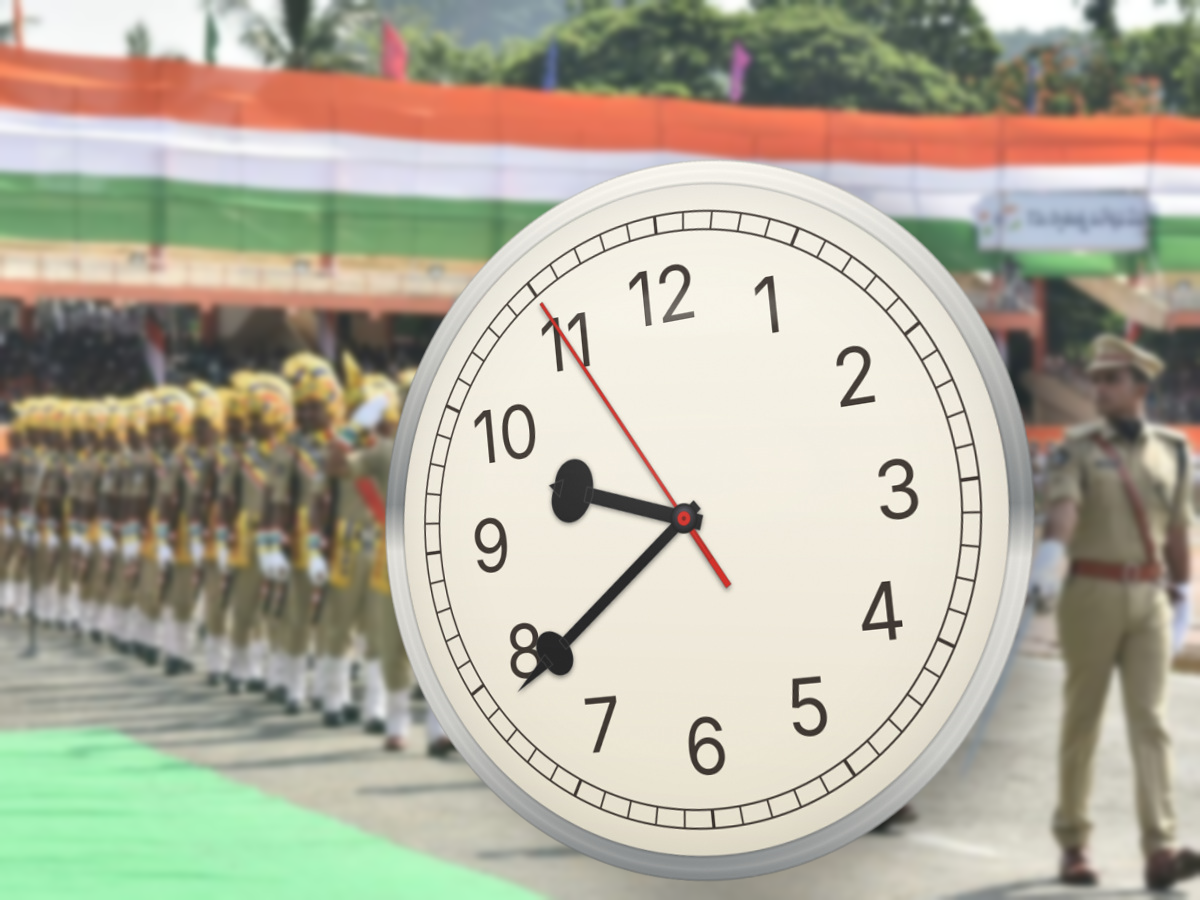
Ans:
9h38m55s
